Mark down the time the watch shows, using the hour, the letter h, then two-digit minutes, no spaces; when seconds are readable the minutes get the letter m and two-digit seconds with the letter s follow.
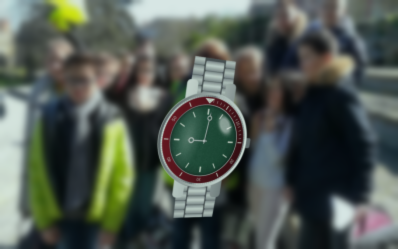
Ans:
9h01
